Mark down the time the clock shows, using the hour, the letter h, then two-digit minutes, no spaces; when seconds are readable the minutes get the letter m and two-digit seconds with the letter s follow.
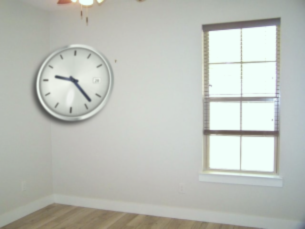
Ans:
9h23
